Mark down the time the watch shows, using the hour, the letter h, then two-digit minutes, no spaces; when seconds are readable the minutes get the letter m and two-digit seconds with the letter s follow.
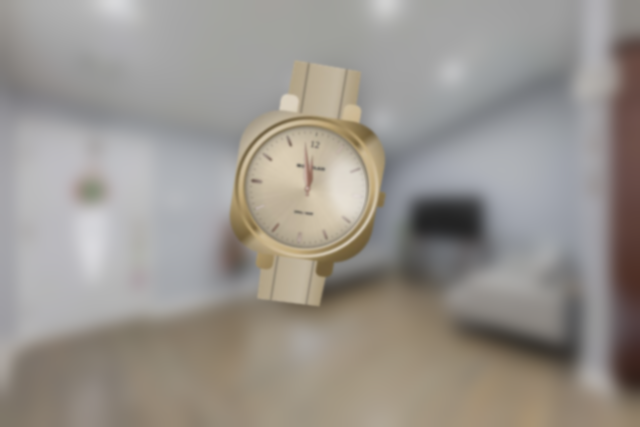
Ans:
11h58
